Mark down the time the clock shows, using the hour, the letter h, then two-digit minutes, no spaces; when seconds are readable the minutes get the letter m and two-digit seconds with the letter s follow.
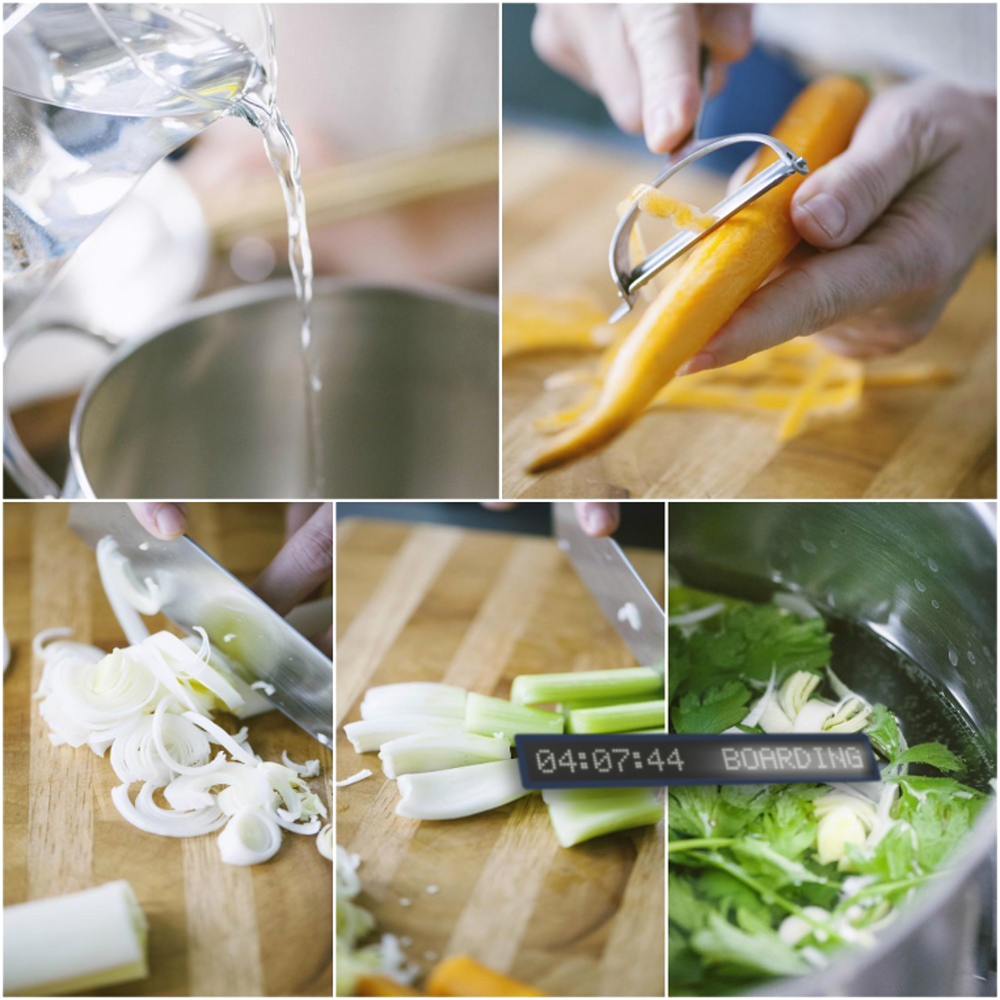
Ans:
4h07m44s
